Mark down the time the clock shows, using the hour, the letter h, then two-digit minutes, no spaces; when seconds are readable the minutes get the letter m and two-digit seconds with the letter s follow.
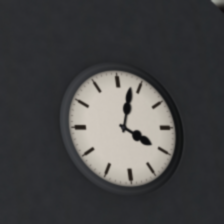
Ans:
4h03
